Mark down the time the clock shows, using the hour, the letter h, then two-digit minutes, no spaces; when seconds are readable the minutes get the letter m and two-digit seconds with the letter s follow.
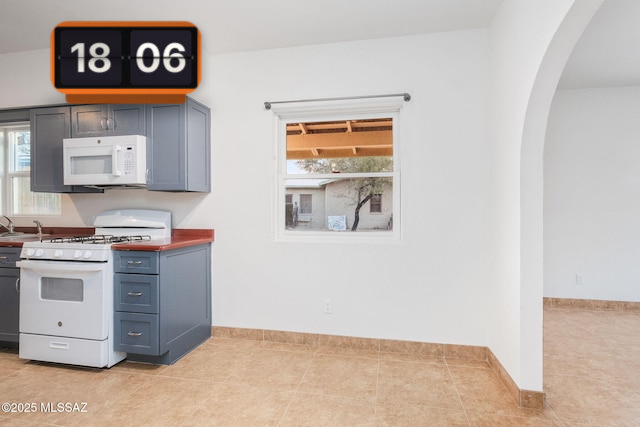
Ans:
18h06
